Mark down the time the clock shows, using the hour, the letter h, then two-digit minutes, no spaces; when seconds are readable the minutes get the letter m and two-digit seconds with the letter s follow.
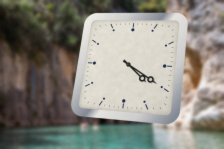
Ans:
4h20
